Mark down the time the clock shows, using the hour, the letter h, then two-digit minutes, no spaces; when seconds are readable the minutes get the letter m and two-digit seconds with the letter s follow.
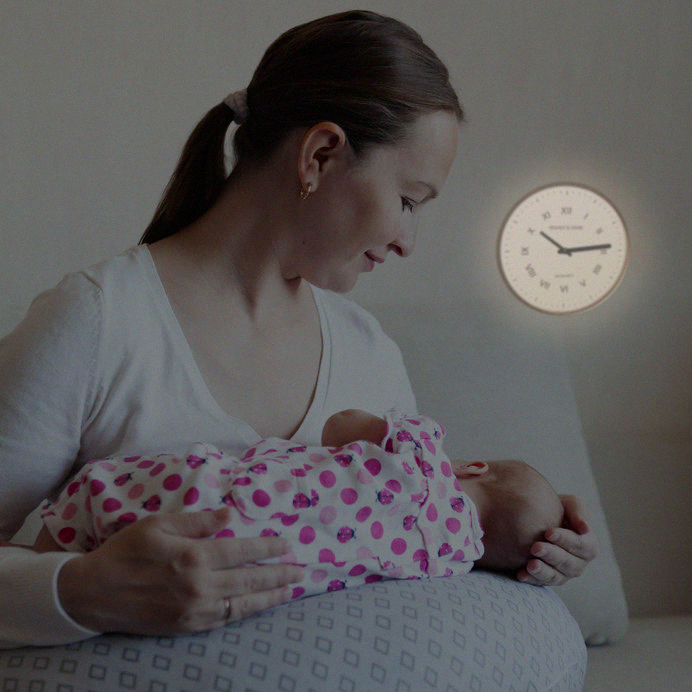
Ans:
10h14
